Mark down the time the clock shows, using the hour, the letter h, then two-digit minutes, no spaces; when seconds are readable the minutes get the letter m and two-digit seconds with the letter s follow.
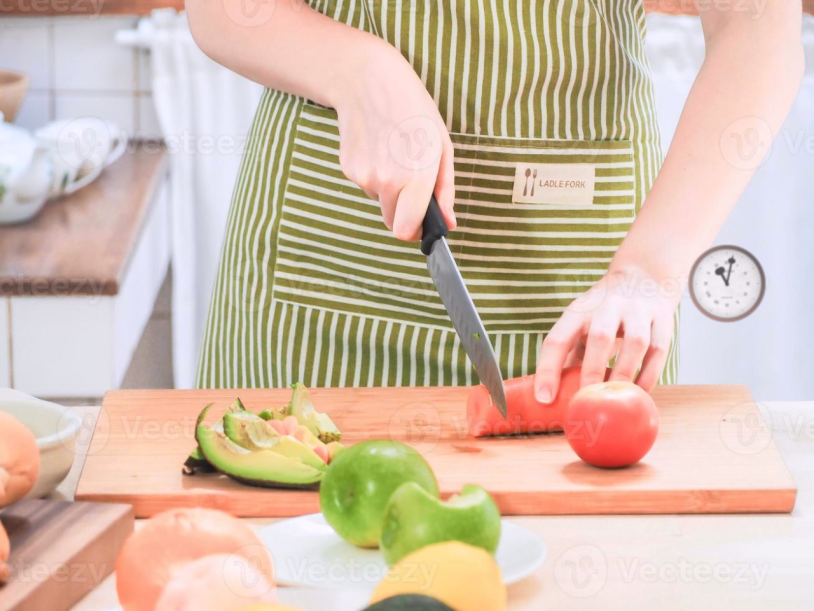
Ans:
11h02
